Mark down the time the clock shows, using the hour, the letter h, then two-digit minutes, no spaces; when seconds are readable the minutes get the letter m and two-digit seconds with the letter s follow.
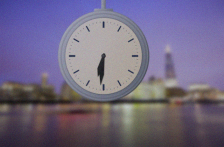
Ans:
6h31
